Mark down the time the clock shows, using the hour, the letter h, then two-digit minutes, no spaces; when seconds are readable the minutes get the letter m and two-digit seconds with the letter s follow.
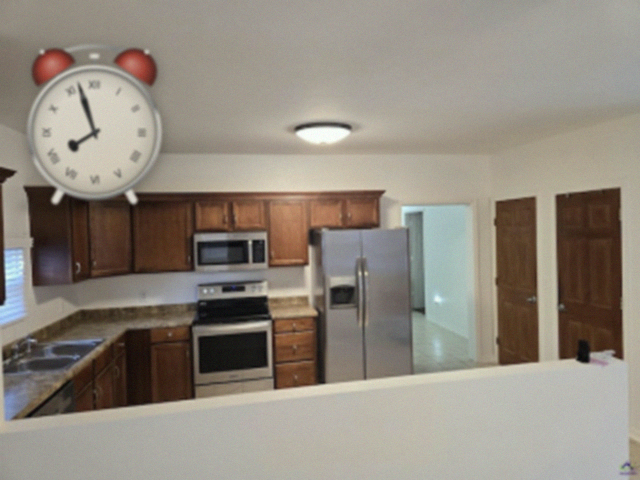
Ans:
7h57
